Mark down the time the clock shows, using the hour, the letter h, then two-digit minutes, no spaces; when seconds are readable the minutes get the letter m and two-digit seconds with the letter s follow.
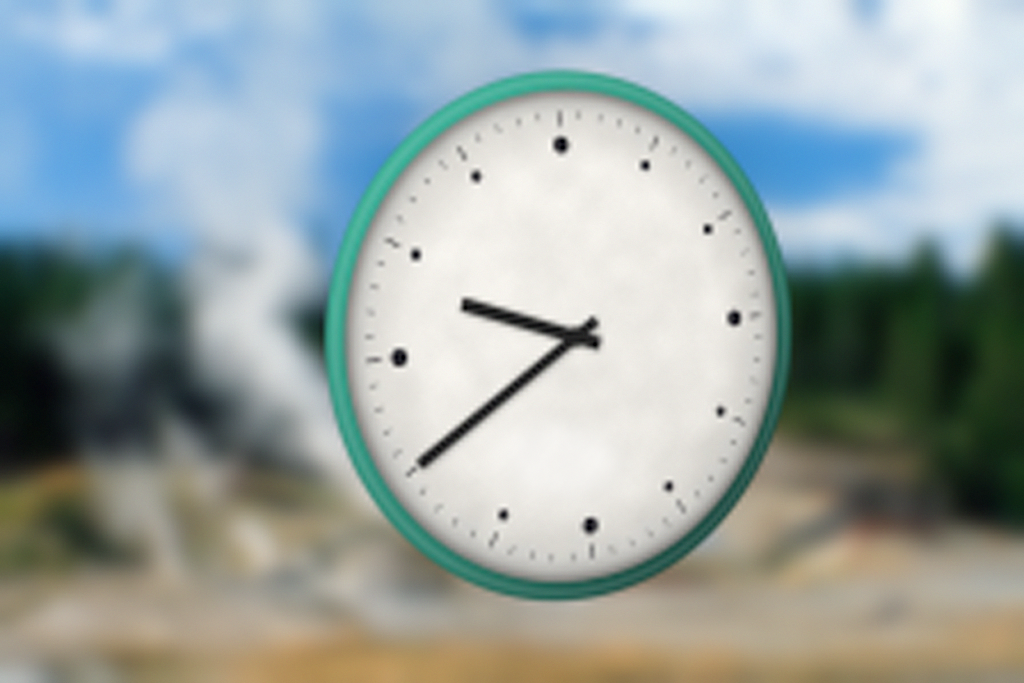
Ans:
9h40
